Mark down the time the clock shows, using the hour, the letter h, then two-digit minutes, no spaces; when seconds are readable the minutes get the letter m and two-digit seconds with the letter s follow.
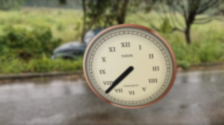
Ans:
7h38
